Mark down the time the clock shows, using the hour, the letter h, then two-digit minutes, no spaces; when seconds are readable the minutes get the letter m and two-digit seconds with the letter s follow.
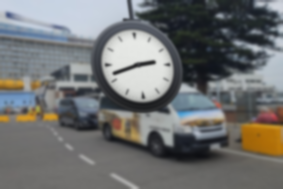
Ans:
2h42
